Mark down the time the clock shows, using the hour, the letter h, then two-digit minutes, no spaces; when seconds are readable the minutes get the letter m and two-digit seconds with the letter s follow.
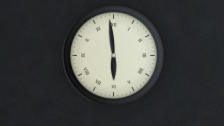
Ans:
5h59
